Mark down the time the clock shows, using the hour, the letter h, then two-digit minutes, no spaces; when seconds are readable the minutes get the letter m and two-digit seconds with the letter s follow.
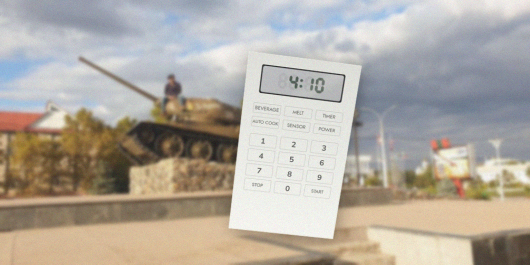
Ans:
4h10
